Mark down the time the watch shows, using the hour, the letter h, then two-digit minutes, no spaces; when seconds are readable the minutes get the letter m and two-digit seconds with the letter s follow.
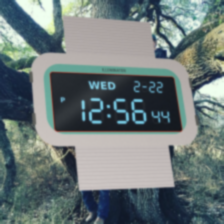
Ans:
12h56m44s
